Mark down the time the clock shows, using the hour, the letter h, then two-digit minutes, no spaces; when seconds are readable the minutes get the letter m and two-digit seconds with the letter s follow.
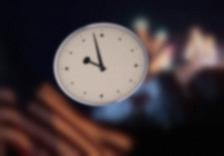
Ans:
9h58
